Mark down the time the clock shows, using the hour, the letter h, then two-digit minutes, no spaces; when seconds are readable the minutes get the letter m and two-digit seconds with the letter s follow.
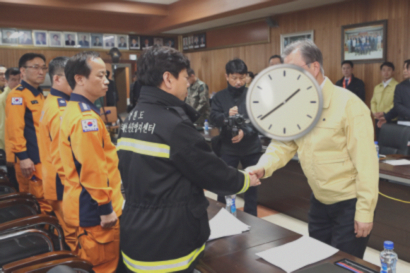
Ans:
1h39
